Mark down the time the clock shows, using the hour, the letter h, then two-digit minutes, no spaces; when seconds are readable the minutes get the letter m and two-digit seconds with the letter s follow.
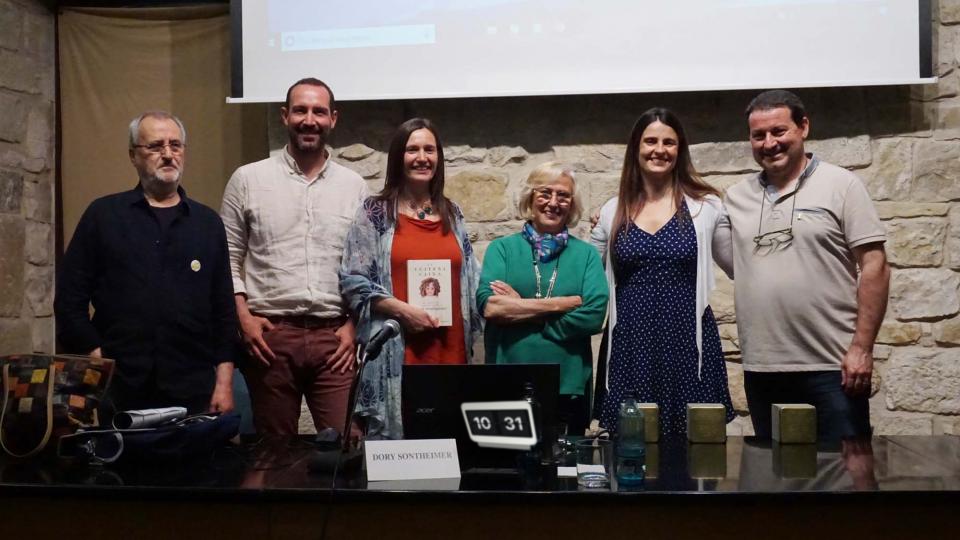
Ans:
10h31
